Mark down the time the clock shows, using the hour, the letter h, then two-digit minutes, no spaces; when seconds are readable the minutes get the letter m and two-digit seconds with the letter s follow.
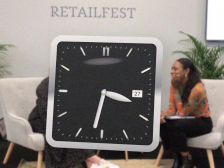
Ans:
3h32
